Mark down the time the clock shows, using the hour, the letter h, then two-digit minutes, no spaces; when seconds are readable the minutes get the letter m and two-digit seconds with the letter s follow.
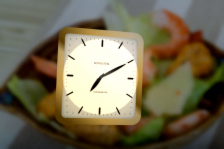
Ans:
7h10
